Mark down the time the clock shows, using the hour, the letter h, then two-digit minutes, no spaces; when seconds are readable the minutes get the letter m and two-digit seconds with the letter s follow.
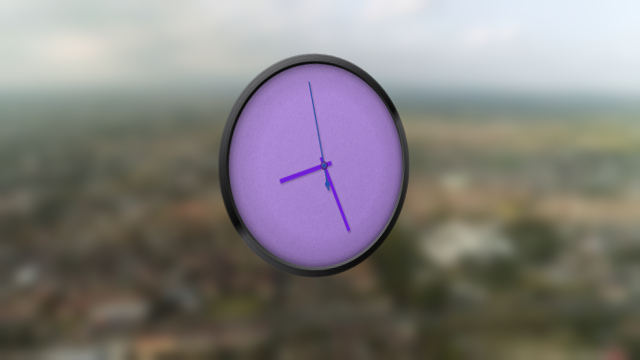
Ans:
8h25m58s
